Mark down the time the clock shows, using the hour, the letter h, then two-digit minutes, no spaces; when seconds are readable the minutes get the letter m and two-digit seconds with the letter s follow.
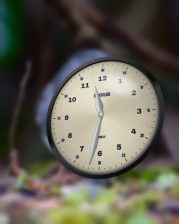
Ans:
11h32
